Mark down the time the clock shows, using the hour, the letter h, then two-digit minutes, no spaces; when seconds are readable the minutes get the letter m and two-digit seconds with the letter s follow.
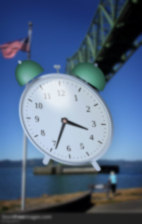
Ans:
3h34
